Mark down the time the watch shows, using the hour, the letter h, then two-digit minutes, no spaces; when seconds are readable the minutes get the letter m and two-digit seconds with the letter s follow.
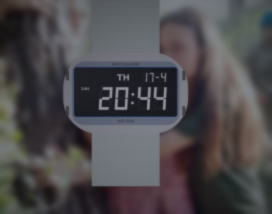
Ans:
20h44
